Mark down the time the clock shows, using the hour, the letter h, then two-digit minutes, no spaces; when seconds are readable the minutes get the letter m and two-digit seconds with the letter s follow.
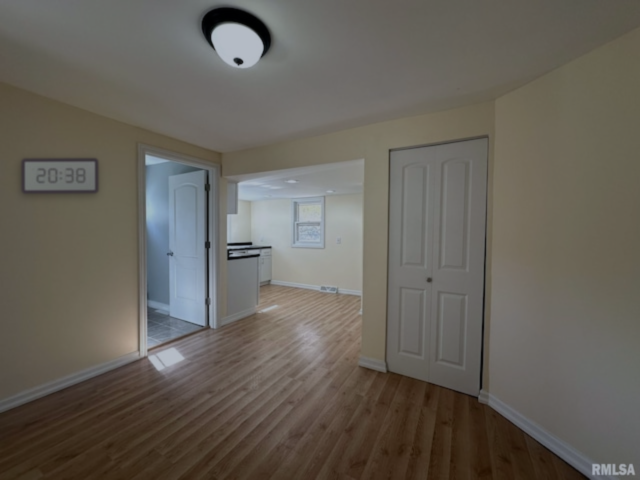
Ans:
20h38
